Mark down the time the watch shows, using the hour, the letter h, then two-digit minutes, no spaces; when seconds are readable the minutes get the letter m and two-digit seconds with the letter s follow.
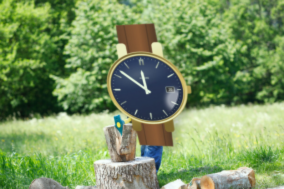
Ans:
11h52
